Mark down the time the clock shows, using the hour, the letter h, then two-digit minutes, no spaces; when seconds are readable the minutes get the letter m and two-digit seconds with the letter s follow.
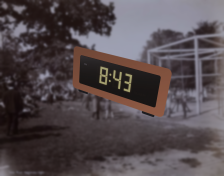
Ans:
8h43
